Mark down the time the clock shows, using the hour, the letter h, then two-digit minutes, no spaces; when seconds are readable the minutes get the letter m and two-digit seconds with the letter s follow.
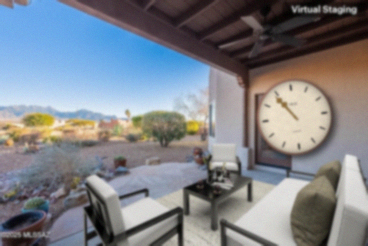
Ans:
10h54
